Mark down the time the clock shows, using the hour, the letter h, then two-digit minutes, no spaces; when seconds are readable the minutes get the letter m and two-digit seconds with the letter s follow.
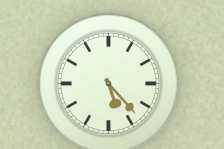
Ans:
5h23
